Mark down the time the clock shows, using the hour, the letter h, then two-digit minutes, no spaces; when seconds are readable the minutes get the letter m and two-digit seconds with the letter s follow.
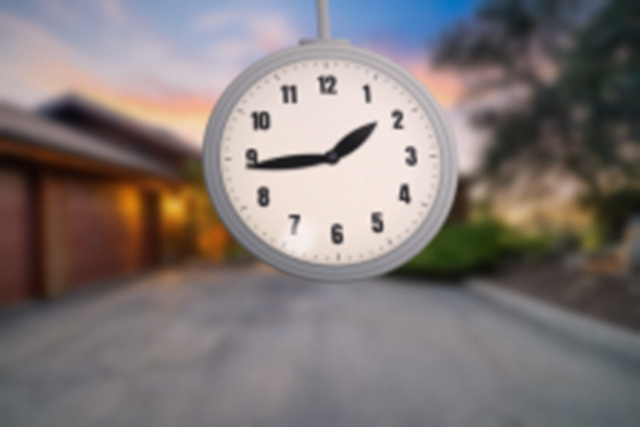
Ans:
1h44
